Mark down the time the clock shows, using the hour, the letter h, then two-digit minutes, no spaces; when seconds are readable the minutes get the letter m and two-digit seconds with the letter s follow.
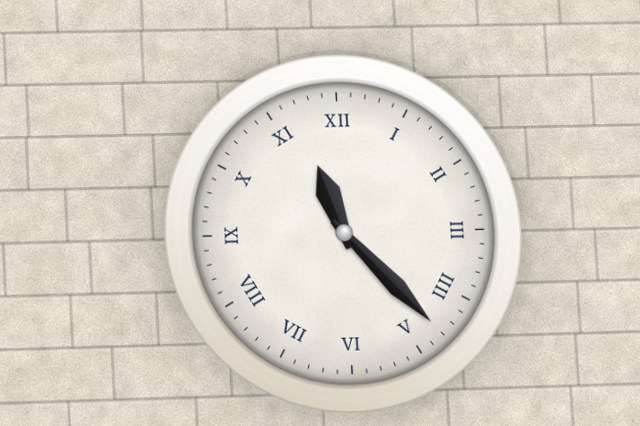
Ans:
11h23
